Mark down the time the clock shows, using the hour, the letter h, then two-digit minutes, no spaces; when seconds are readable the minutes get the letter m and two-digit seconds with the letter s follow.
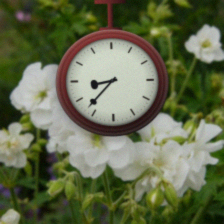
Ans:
8h37
